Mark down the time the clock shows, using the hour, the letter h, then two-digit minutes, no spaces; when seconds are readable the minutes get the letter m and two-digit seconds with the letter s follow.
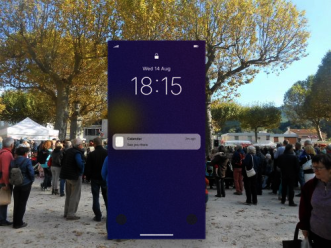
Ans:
18h15
